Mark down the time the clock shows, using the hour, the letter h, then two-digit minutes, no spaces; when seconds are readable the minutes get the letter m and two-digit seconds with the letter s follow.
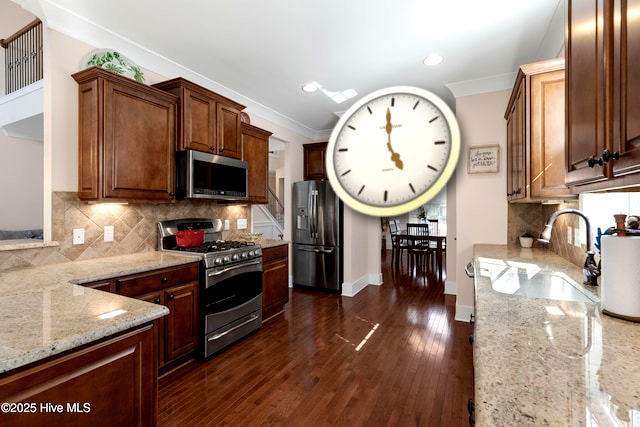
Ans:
4h59
